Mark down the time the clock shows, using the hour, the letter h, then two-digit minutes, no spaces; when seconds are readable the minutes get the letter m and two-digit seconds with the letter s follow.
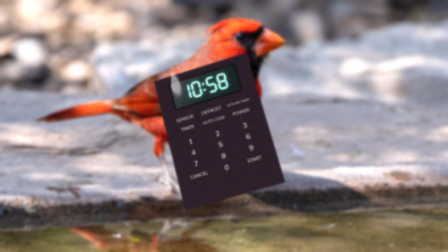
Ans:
10h58
